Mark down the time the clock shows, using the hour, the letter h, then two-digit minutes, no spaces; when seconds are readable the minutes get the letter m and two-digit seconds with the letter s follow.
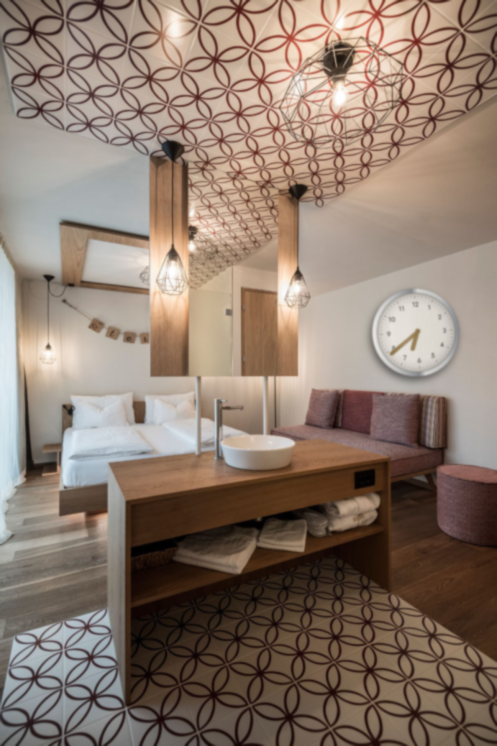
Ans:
6h39
